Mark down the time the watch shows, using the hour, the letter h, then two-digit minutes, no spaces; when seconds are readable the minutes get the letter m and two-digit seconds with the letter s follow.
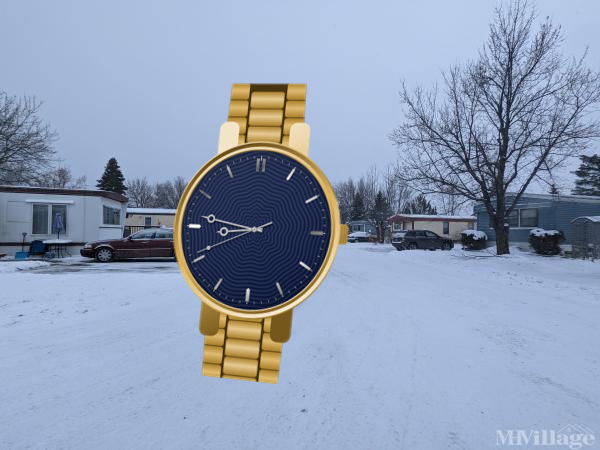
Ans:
8h46m41s
